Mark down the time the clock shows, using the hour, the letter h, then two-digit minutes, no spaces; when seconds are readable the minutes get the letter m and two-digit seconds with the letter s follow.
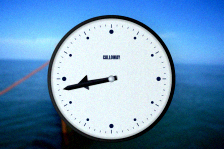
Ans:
8h43
